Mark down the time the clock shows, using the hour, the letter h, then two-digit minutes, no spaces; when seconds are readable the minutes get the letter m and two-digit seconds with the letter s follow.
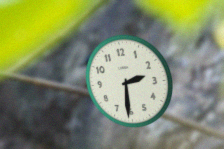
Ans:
2h31
